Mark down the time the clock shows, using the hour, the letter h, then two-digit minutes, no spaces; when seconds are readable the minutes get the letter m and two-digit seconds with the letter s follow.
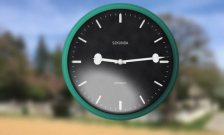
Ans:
9h14
